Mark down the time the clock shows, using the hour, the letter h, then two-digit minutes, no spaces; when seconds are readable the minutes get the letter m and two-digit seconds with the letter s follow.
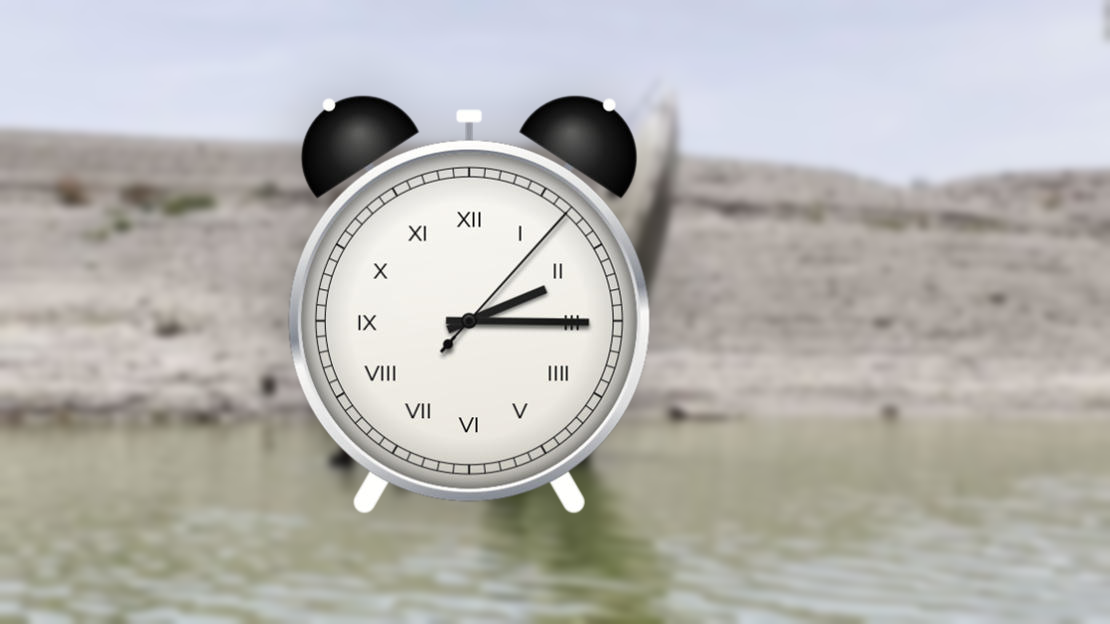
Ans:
2h15m07s
